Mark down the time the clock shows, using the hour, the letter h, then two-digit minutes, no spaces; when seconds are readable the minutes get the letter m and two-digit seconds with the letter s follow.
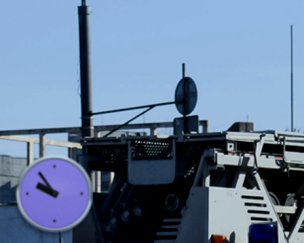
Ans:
9h54
